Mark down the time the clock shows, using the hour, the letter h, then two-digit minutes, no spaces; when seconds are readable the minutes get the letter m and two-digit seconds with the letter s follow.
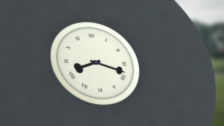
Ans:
8h18
